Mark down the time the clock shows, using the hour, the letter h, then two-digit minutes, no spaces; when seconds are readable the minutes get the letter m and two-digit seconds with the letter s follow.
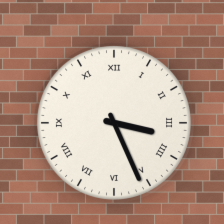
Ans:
3h26
